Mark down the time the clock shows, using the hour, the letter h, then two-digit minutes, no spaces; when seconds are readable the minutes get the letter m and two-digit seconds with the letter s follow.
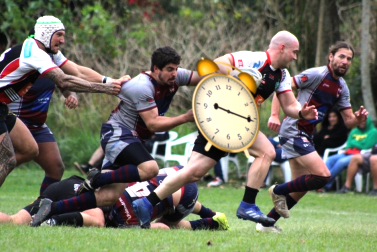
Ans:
9h16
